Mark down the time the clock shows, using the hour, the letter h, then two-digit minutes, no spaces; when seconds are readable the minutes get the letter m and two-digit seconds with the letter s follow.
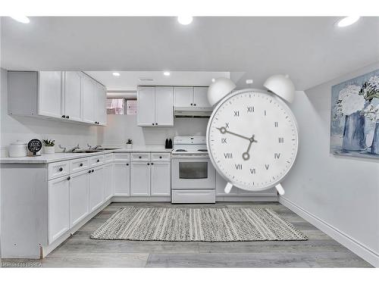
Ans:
6h48
